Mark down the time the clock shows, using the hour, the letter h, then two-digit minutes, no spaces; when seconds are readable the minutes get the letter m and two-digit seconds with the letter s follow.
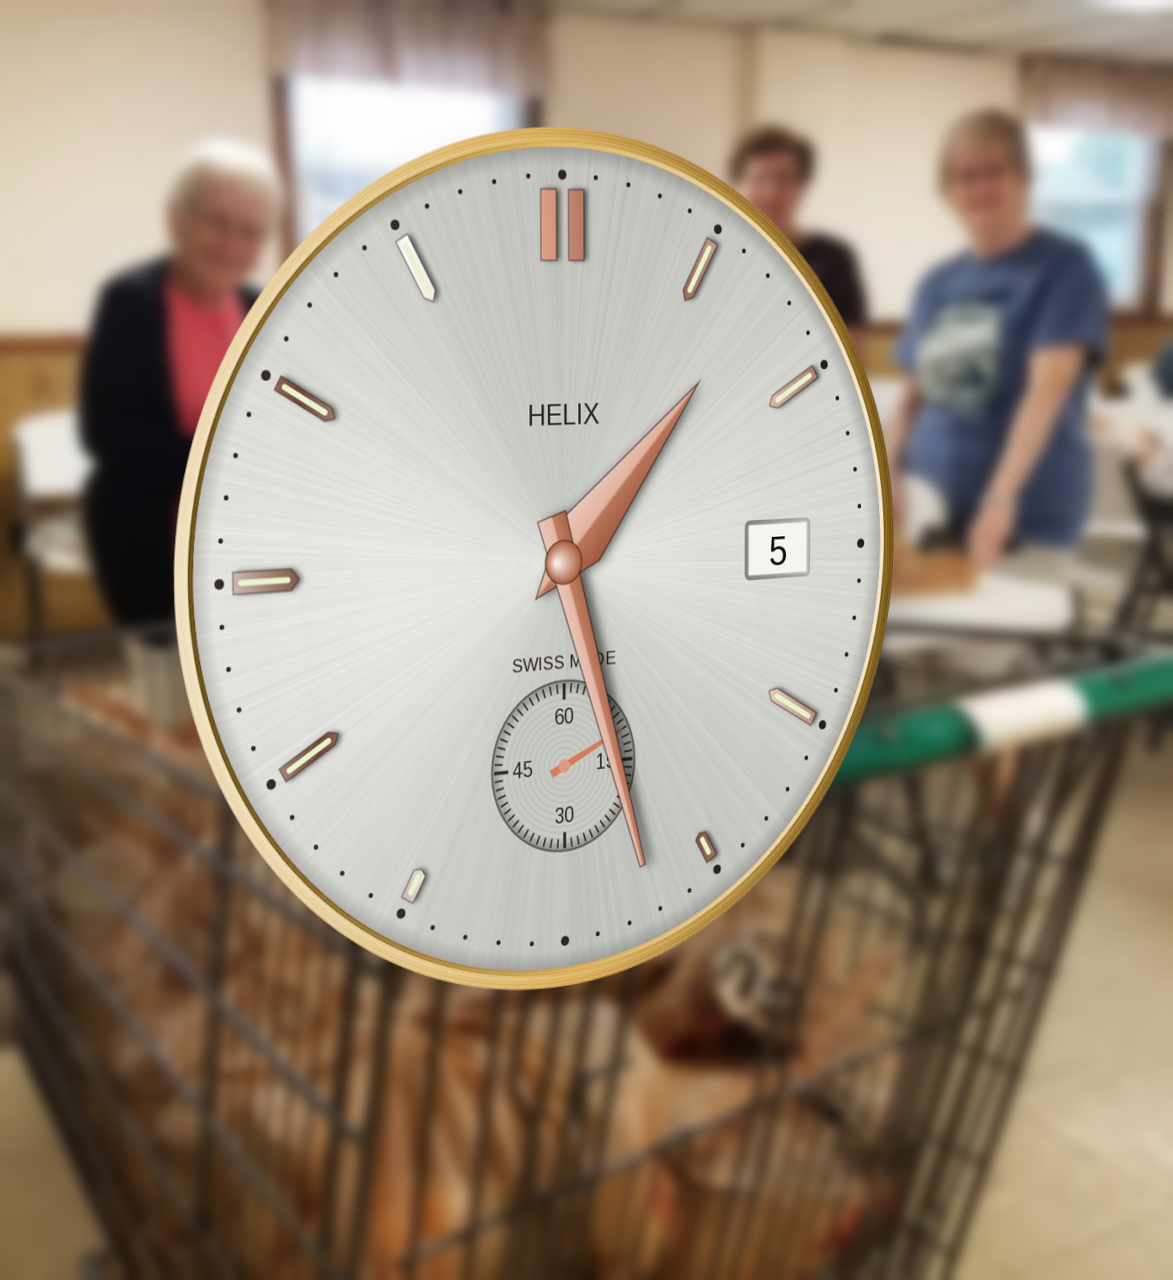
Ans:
1h27m11s
